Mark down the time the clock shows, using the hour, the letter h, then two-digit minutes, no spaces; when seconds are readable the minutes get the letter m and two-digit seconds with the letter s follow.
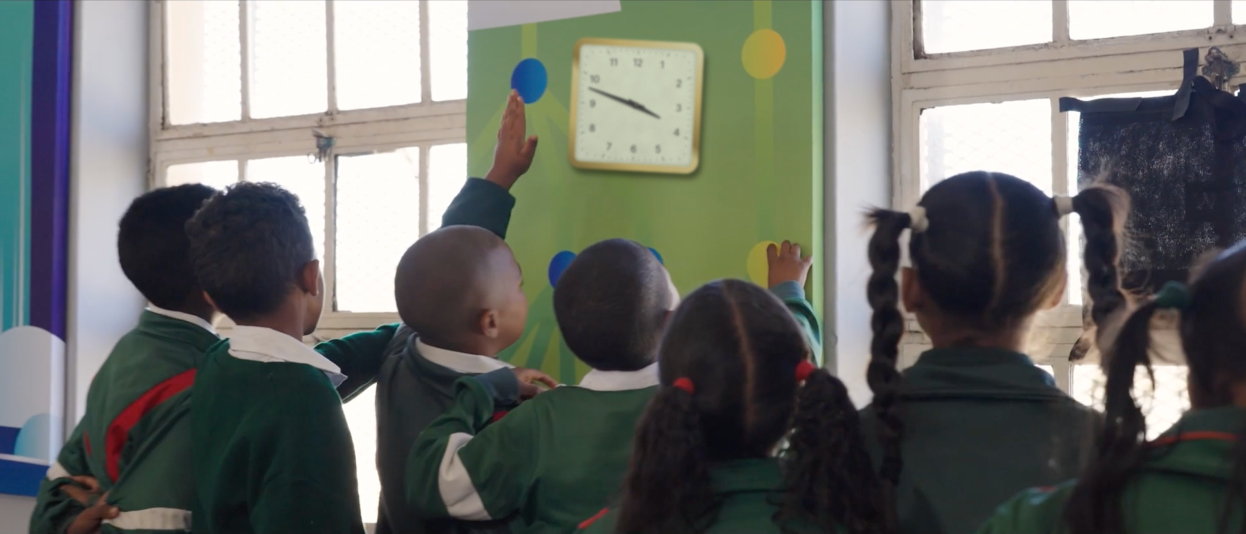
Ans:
3h48
